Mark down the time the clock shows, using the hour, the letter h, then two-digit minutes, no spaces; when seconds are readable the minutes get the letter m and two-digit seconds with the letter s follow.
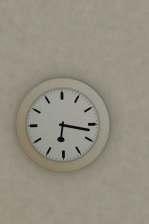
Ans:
6h17
